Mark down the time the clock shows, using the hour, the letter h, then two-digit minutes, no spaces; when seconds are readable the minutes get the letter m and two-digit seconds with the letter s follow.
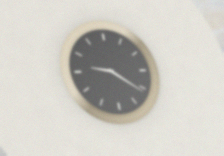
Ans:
9h21
